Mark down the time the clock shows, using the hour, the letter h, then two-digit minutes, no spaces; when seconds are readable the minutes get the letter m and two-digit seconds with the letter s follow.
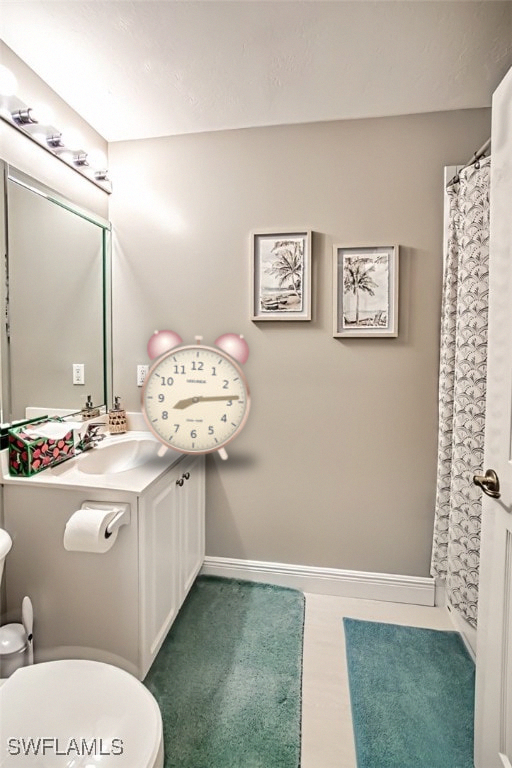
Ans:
8h14
